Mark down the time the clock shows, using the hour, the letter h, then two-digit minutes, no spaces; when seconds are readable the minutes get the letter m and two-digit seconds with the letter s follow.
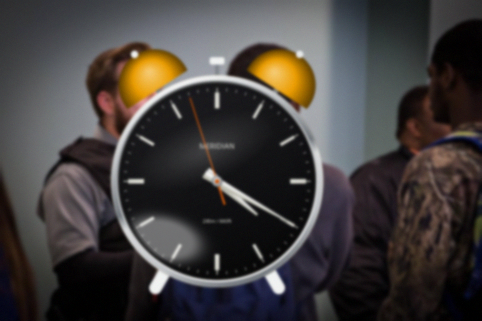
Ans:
4h19m57s
